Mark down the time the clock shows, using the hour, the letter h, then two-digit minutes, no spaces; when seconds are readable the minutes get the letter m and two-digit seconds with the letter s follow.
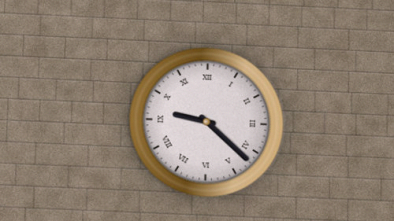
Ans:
9h22
